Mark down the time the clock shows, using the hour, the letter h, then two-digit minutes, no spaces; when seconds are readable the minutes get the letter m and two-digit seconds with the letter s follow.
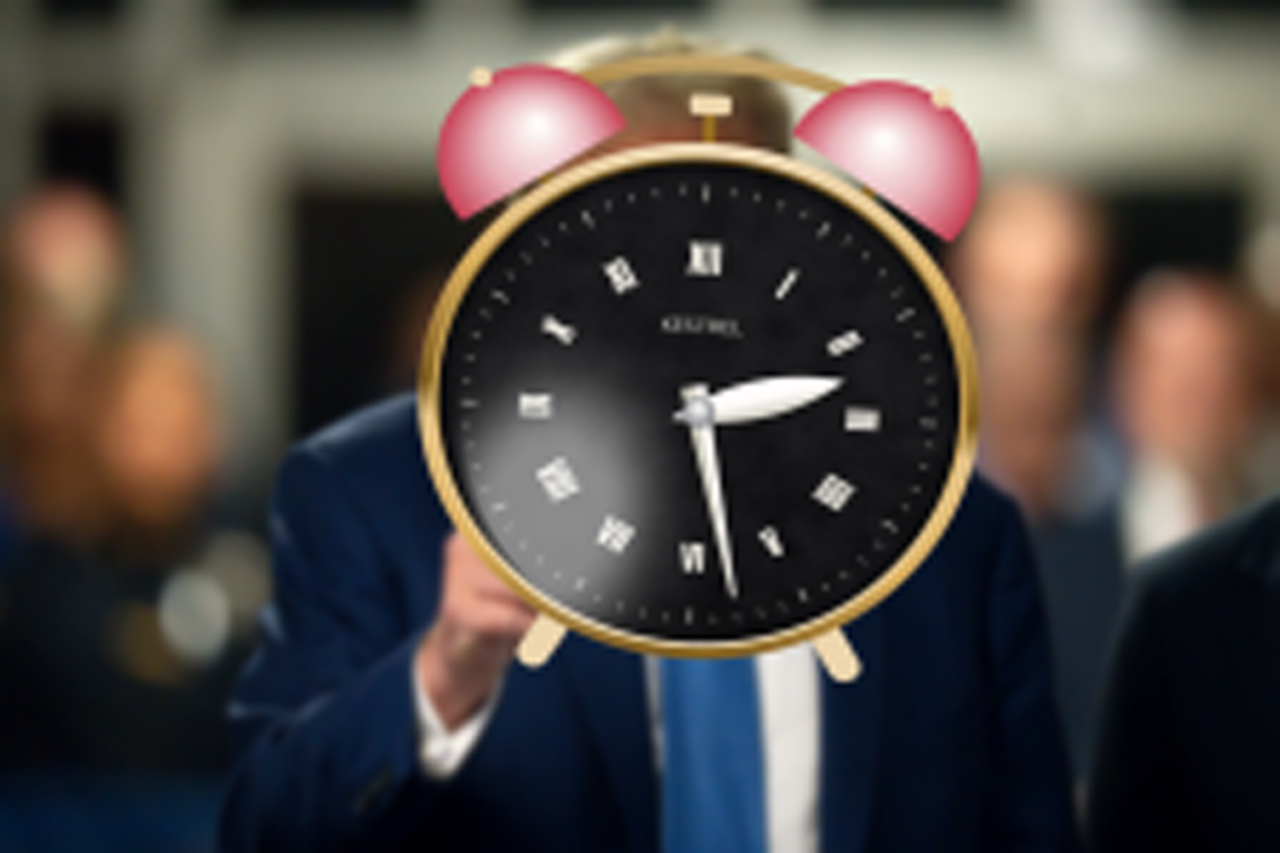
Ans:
2h28
